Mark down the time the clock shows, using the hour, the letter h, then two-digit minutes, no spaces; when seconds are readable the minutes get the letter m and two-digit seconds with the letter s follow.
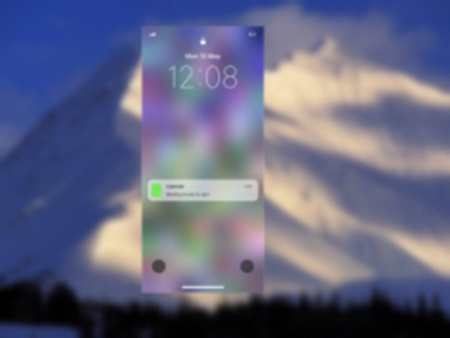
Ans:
12h08
